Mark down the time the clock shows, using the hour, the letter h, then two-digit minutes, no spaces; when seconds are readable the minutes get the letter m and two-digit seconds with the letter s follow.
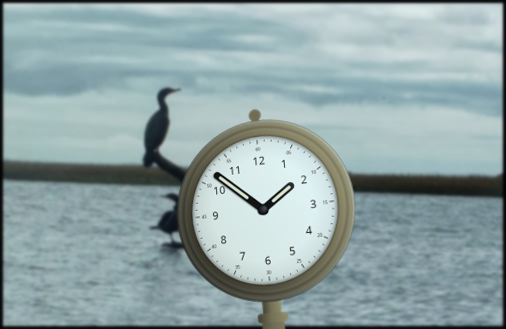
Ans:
1h52
